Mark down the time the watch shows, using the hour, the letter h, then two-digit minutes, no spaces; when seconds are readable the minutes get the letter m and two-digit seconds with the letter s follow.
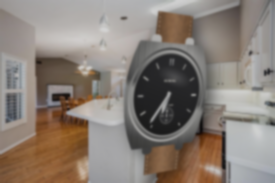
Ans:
6h36
